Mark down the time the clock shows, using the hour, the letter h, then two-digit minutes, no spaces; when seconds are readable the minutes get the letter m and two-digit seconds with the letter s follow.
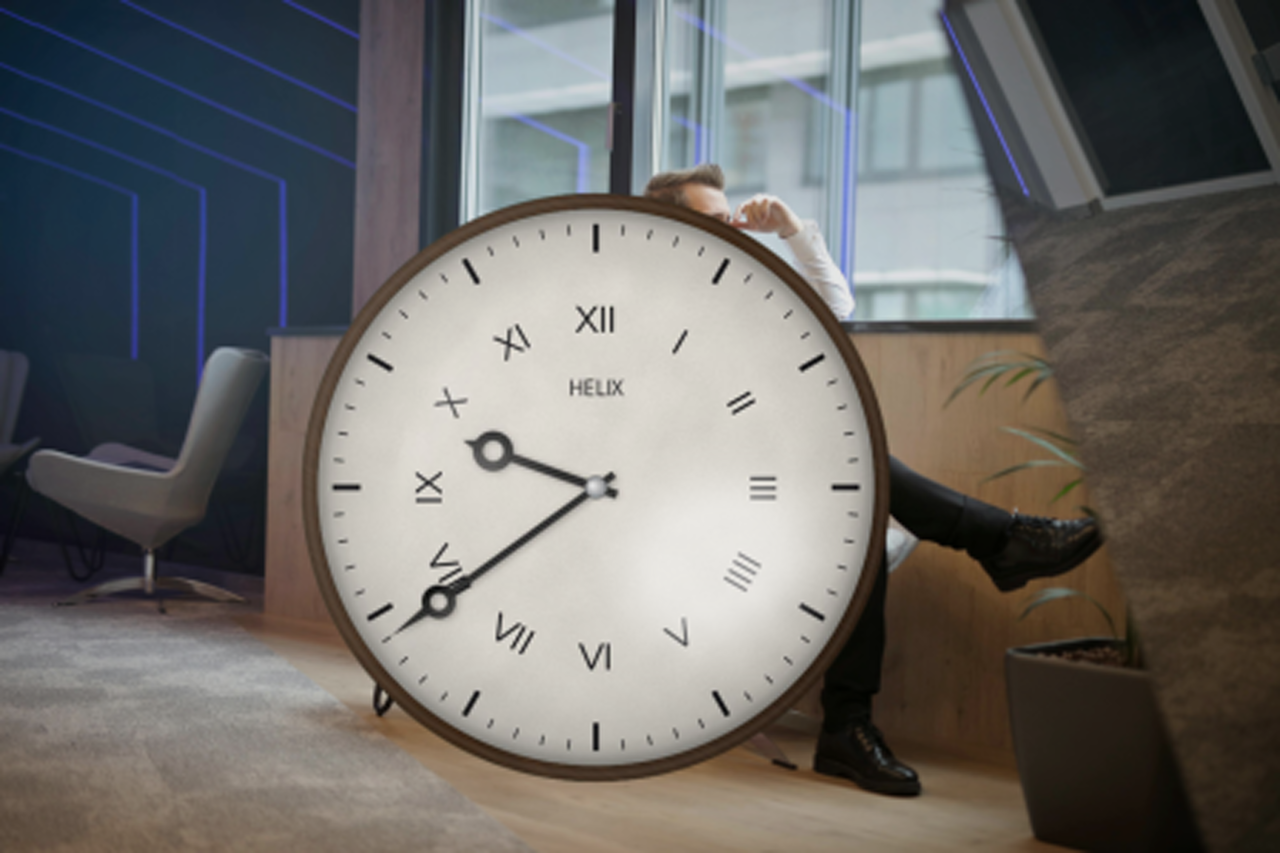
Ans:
9h39
